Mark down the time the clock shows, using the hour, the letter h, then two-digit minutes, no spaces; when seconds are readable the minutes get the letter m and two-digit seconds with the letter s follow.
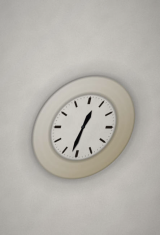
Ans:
12h32
